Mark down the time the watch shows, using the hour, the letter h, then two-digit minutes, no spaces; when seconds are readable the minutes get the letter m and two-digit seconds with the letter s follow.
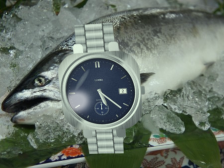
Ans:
5h22
